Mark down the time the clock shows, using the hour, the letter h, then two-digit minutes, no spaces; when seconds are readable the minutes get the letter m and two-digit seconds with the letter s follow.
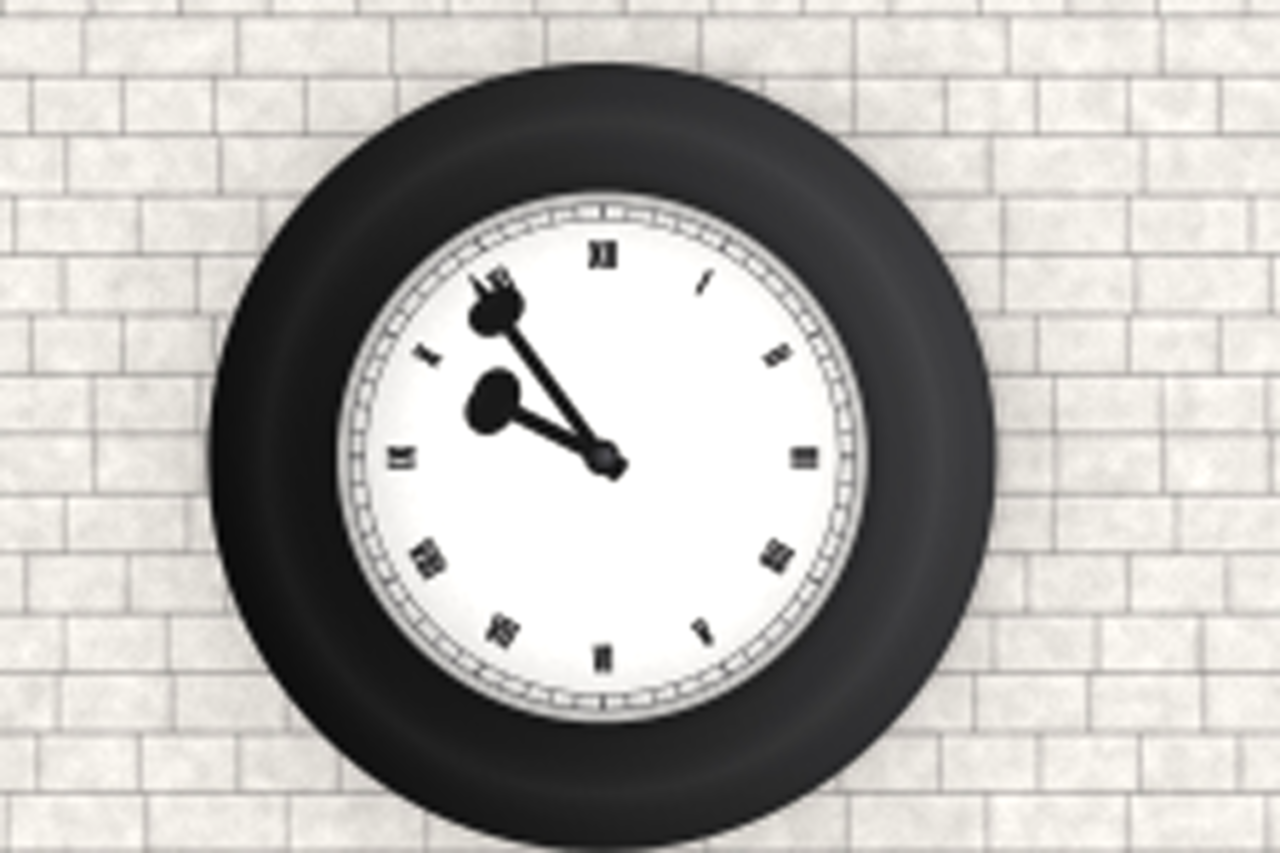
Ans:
9h54
